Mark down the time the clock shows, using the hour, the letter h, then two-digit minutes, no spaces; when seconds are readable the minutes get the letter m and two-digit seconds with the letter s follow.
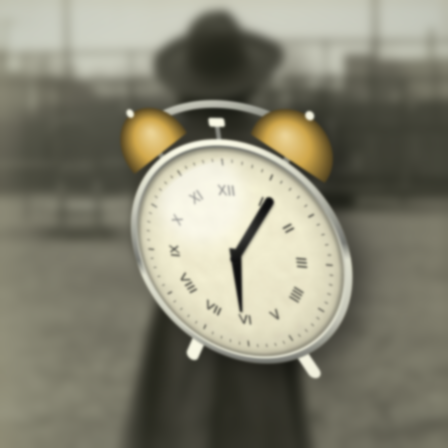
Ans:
6h06
